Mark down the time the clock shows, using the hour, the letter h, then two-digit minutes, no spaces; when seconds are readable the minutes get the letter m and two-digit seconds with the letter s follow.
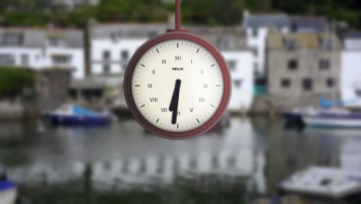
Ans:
6h31
